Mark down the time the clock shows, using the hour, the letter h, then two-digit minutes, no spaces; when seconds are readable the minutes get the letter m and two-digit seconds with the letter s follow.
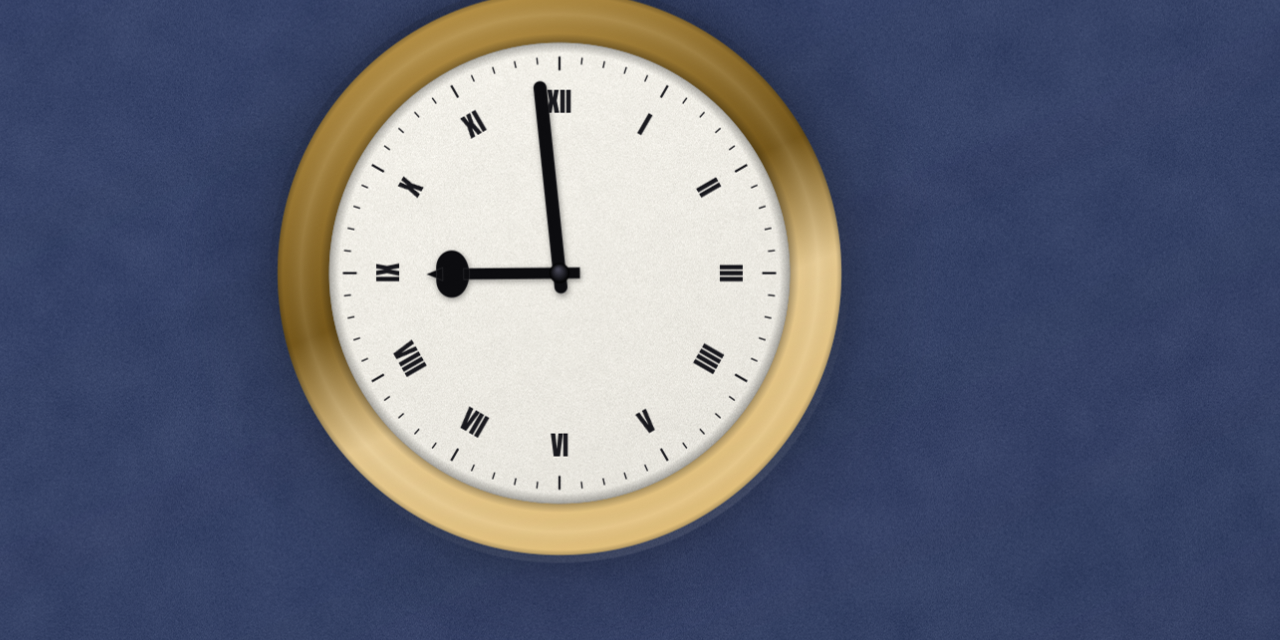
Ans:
8h59
